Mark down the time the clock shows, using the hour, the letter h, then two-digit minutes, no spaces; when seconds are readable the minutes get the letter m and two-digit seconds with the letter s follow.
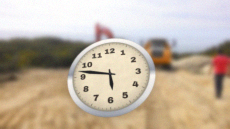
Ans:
5h47
